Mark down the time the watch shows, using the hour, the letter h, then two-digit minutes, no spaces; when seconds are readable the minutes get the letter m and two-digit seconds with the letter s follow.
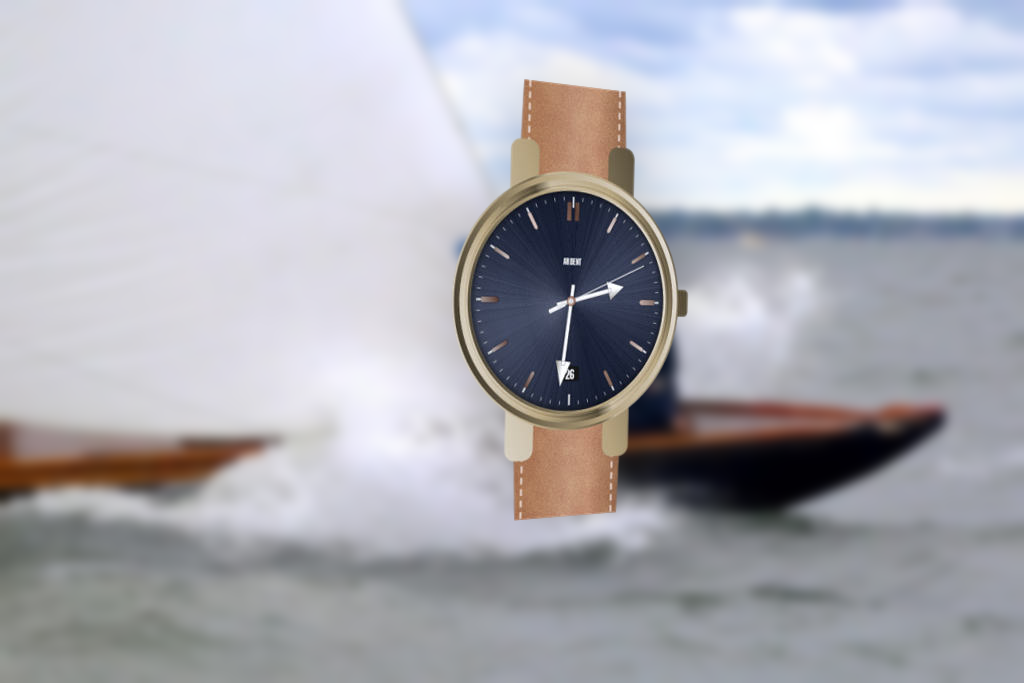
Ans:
2h31m11s
